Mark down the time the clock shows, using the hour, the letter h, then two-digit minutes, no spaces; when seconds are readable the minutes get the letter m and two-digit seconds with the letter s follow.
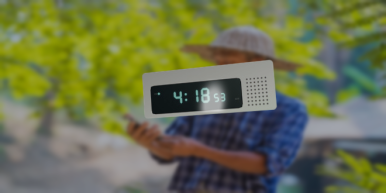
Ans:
4h18m53s
